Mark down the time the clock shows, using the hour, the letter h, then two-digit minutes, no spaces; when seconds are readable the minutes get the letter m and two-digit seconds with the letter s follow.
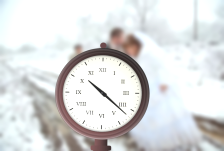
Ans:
10h22
